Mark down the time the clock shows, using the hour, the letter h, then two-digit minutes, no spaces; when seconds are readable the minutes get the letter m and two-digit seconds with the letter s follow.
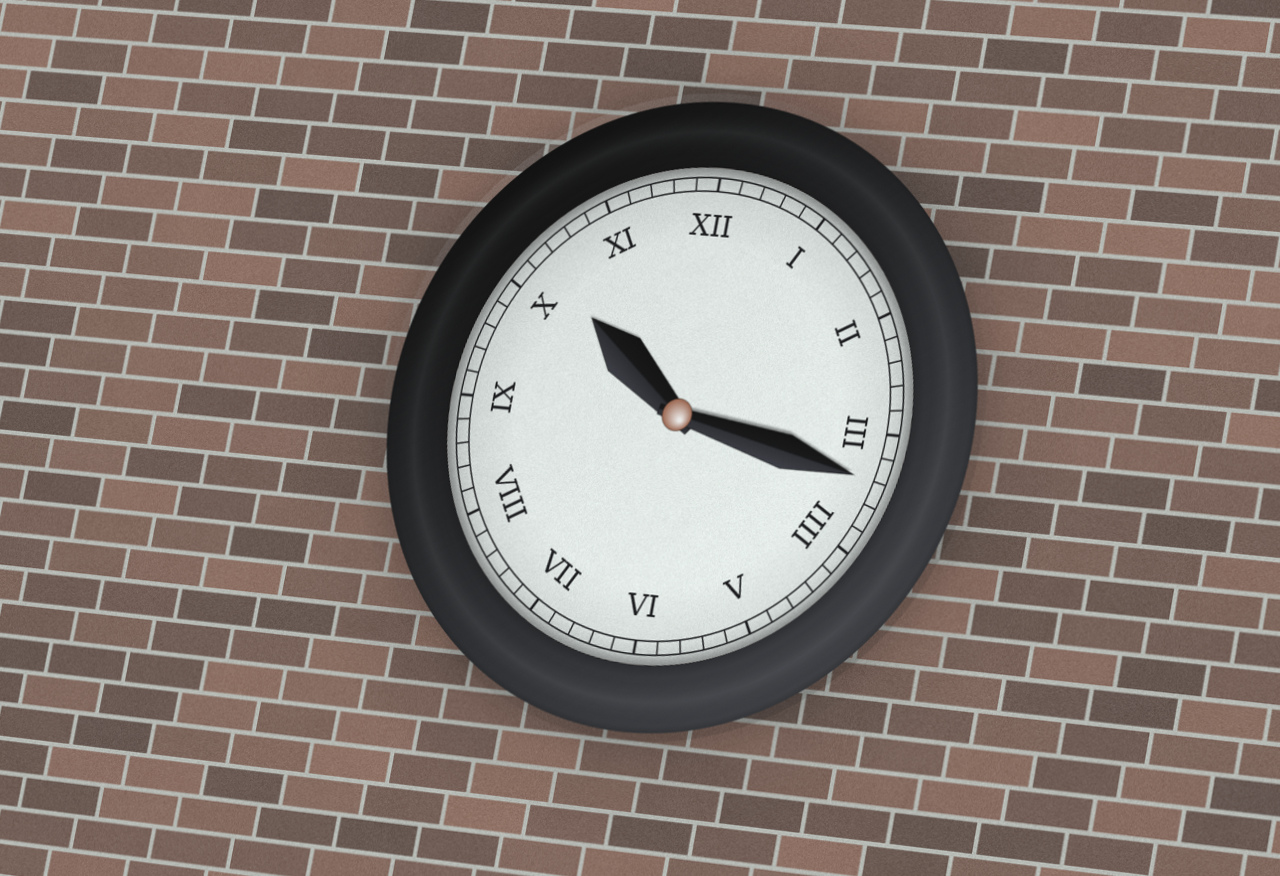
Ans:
10h17
